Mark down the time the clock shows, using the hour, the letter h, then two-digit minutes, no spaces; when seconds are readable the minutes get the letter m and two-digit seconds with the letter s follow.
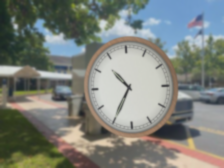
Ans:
10h35
